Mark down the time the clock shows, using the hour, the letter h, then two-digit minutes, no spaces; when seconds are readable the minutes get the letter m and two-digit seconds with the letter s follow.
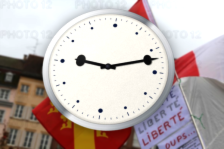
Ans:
9h12
